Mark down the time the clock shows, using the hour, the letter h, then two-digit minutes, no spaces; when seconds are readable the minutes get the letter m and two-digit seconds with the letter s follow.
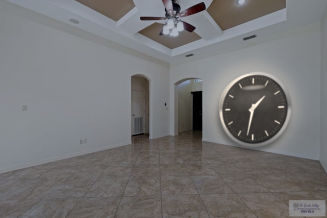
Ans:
1h32
